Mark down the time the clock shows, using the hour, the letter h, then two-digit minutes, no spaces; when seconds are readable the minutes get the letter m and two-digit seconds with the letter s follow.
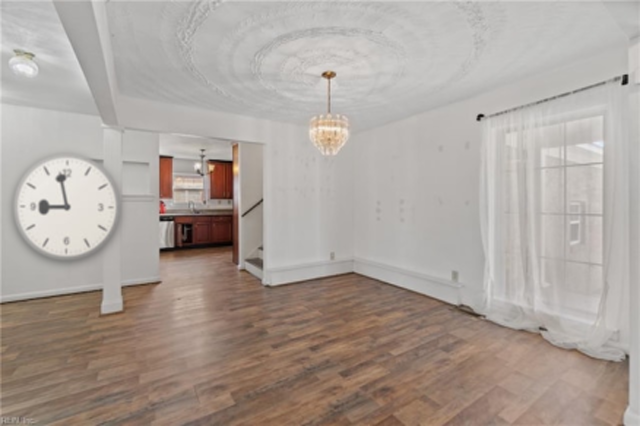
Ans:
8h58
